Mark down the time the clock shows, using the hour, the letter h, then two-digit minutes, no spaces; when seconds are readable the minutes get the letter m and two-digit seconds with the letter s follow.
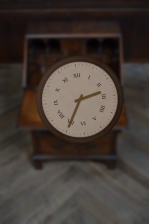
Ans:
2h35
